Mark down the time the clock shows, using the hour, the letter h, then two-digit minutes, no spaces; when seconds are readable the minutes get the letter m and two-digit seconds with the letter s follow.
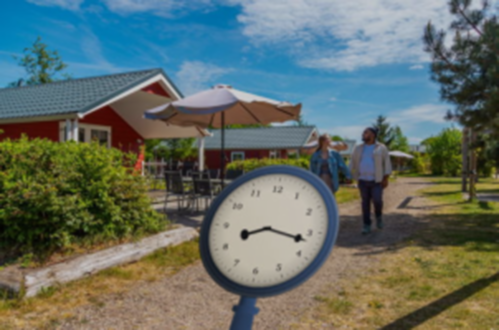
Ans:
8h17
